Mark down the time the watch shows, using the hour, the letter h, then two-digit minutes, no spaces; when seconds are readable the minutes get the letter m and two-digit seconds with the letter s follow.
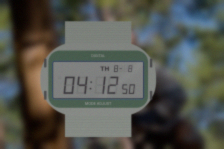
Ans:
4h12m50s
